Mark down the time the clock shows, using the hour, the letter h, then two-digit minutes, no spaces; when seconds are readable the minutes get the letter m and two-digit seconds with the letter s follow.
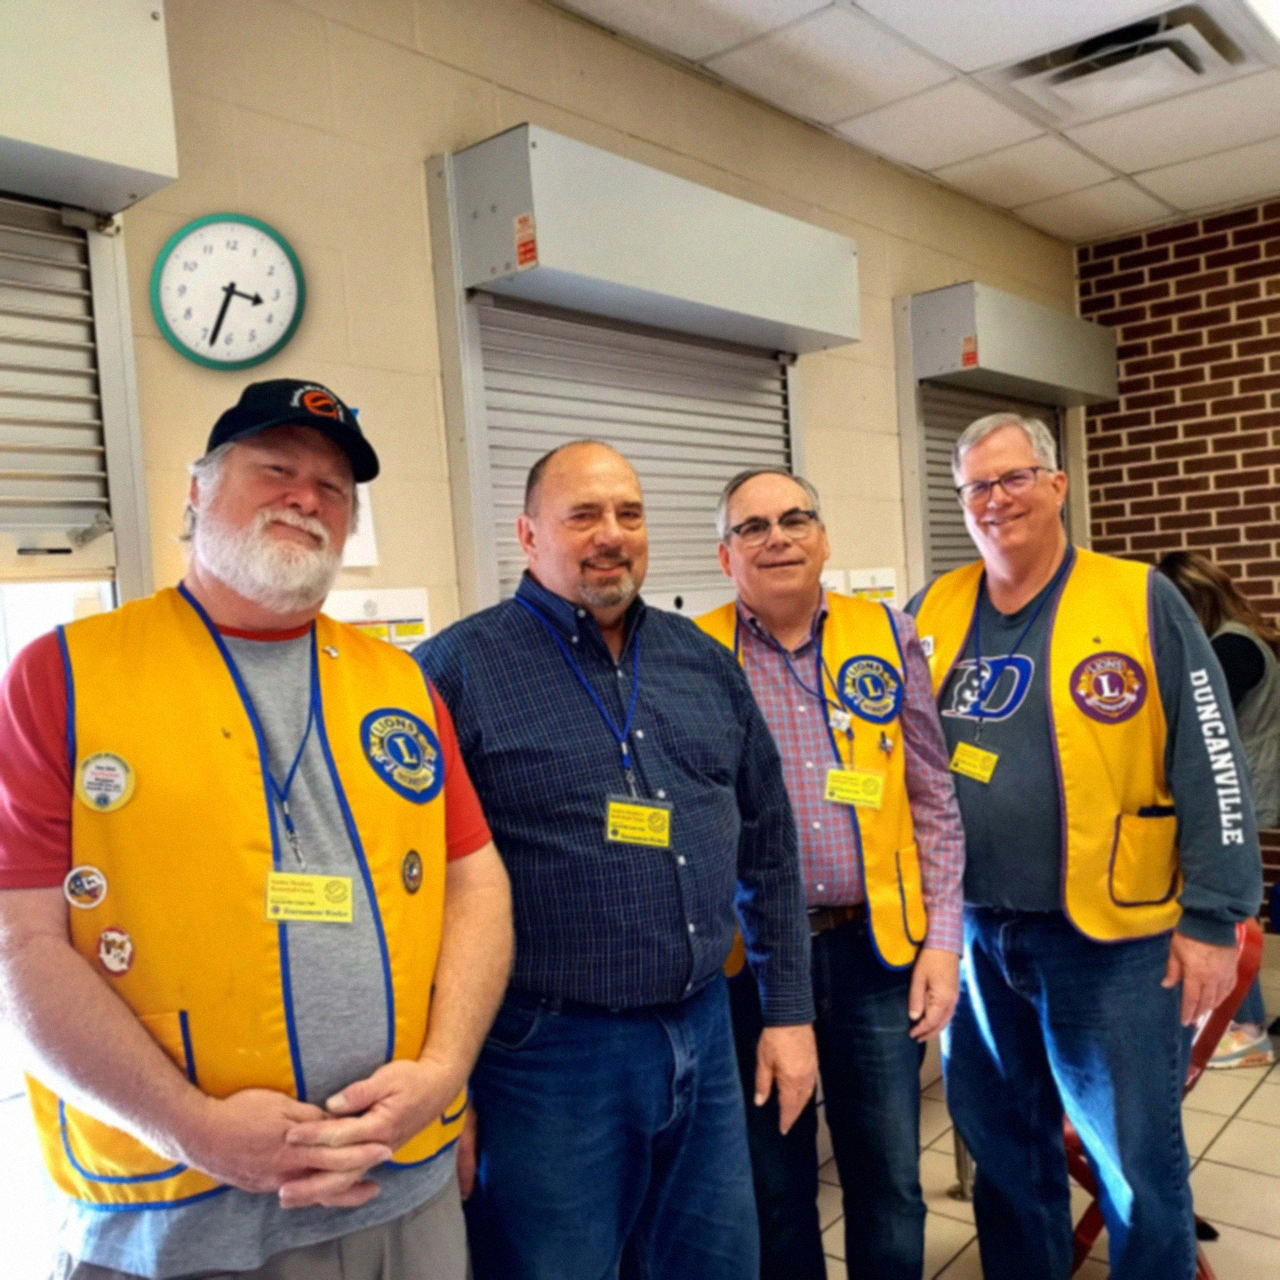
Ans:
3h33
